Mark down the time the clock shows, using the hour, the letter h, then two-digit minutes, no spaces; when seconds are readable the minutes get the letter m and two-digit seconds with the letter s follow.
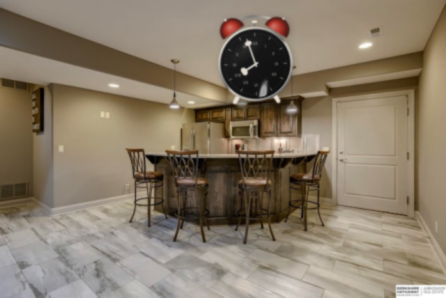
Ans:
7h57
